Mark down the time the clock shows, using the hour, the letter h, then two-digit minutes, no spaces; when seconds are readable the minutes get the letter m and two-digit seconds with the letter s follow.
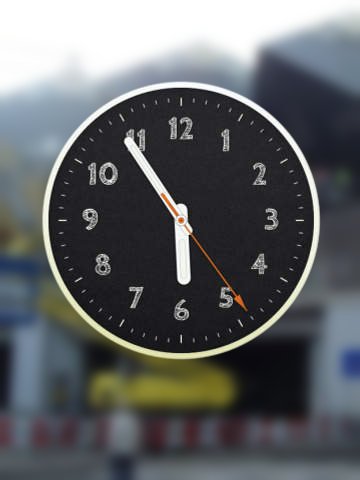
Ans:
5h54m24s
